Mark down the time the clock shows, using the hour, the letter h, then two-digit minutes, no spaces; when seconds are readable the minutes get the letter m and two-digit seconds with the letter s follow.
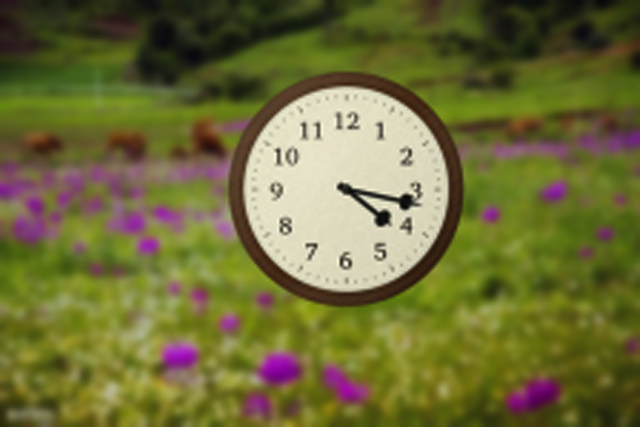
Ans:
4h17
